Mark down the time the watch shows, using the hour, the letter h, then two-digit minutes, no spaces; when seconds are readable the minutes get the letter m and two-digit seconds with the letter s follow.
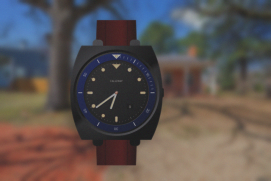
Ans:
6h39
